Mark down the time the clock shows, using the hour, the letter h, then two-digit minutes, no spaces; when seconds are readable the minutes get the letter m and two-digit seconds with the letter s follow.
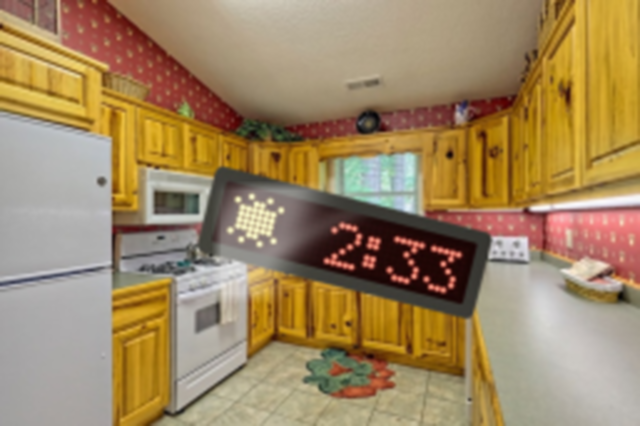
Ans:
2h33
